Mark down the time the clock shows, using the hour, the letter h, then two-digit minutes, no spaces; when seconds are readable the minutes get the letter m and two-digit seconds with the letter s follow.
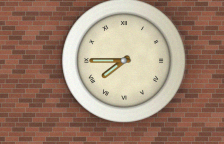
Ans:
7h45
